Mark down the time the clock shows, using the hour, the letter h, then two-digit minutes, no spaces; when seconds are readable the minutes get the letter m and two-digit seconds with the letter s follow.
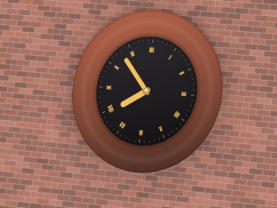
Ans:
7h53
